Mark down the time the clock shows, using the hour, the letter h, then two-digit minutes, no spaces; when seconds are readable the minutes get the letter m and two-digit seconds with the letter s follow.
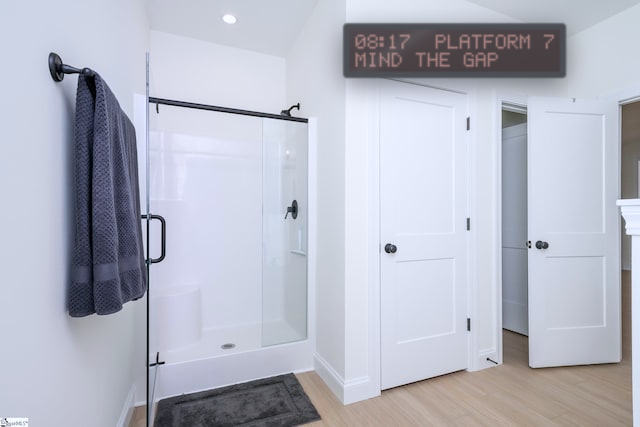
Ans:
8h17
